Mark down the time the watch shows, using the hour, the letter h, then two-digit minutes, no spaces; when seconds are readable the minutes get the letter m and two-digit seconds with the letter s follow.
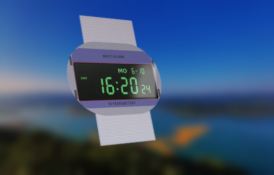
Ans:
16h20m24s
